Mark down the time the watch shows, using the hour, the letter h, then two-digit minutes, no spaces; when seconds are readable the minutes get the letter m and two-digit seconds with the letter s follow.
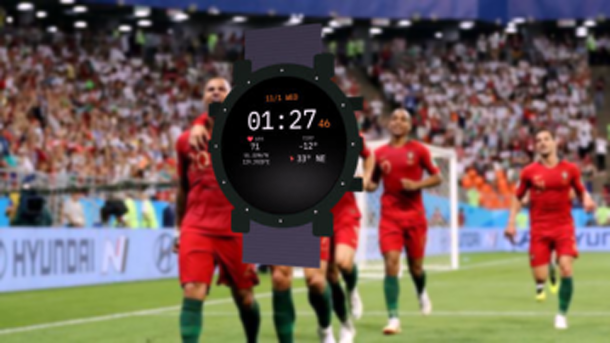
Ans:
1h27
